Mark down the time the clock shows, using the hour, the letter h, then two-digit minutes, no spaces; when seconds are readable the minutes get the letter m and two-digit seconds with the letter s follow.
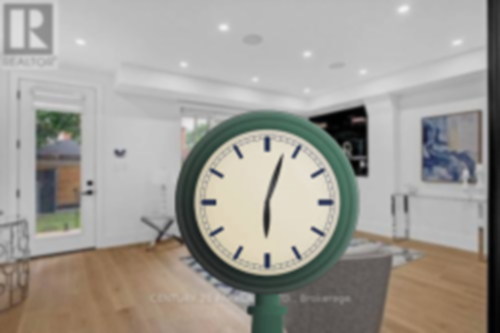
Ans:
6h03
